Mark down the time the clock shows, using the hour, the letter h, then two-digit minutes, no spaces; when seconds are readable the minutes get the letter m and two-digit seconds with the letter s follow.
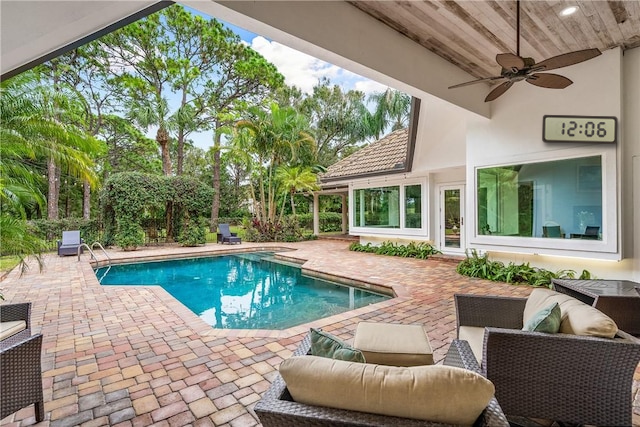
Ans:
12h06
